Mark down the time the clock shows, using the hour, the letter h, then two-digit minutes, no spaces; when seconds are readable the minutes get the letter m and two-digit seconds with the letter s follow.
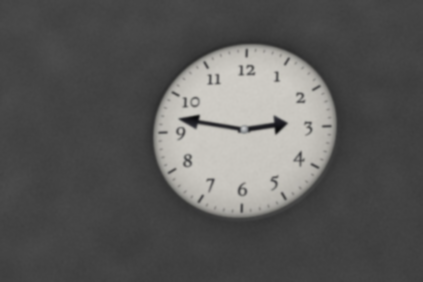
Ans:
2h47
